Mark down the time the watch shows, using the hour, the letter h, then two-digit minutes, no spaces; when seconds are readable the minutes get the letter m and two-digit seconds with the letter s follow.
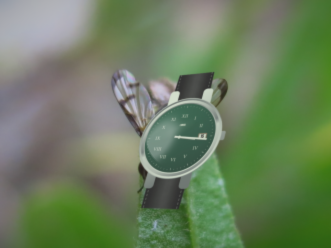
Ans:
3h16
